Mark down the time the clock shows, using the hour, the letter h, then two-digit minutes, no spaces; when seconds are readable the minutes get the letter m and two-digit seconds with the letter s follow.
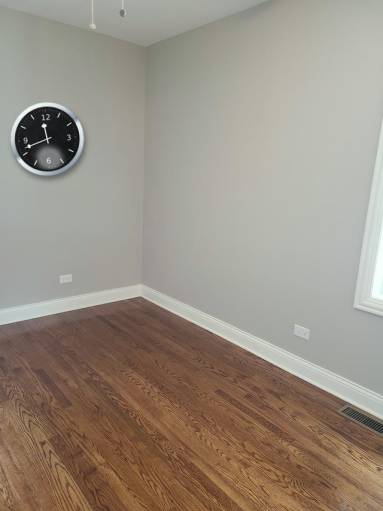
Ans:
11h42
